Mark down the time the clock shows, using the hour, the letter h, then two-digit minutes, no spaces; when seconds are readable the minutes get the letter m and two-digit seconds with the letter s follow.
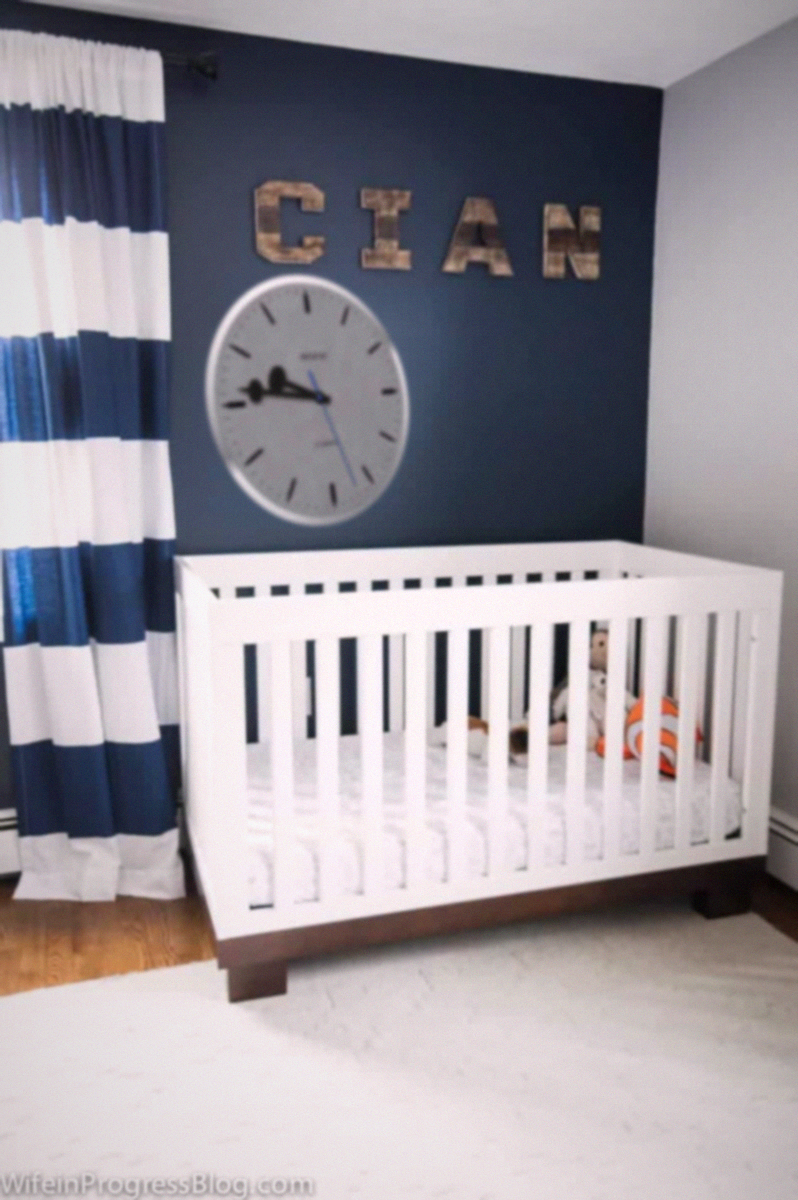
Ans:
9h46m27s
